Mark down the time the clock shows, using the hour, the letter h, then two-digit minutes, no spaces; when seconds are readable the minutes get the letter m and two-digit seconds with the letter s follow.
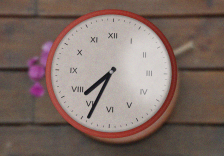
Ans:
7h34
